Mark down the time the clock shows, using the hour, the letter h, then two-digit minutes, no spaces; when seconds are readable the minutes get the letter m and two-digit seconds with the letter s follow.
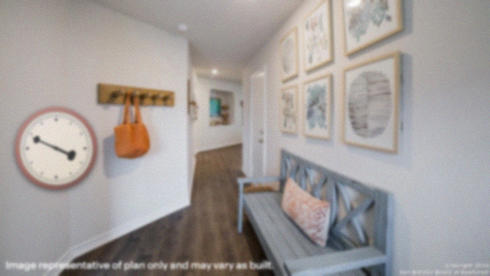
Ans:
3h49
